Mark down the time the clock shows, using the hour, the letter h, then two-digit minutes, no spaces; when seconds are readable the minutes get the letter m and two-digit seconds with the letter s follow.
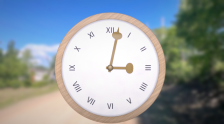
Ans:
3h02
